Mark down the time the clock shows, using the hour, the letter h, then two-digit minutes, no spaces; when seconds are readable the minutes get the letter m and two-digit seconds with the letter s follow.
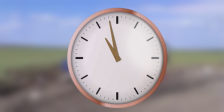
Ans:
10h58
